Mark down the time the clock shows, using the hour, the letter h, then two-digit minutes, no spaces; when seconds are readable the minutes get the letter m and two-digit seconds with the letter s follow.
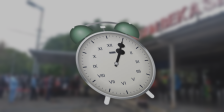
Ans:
1h05
